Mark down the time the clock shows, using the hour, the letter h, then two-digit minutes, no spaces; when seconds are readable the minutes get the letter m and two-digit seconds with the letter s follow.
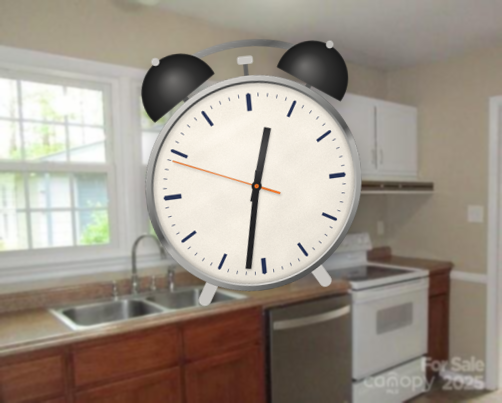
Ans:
12h31m49s
